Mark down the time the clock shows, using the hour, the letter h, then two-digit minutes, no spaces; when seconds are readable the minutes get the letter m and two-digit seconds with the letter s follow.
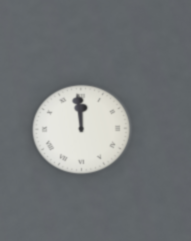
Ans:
11h59
